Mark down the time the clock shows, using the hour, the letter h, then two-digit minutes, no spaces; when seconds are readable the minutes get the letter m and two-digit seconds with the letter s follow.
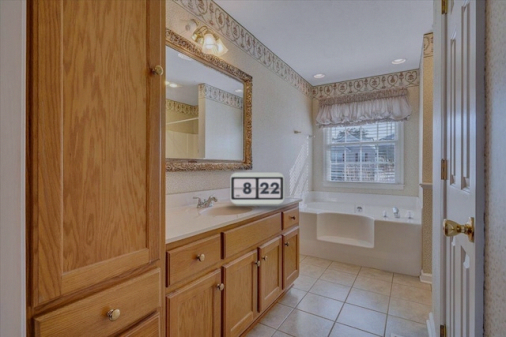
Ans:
8h22
